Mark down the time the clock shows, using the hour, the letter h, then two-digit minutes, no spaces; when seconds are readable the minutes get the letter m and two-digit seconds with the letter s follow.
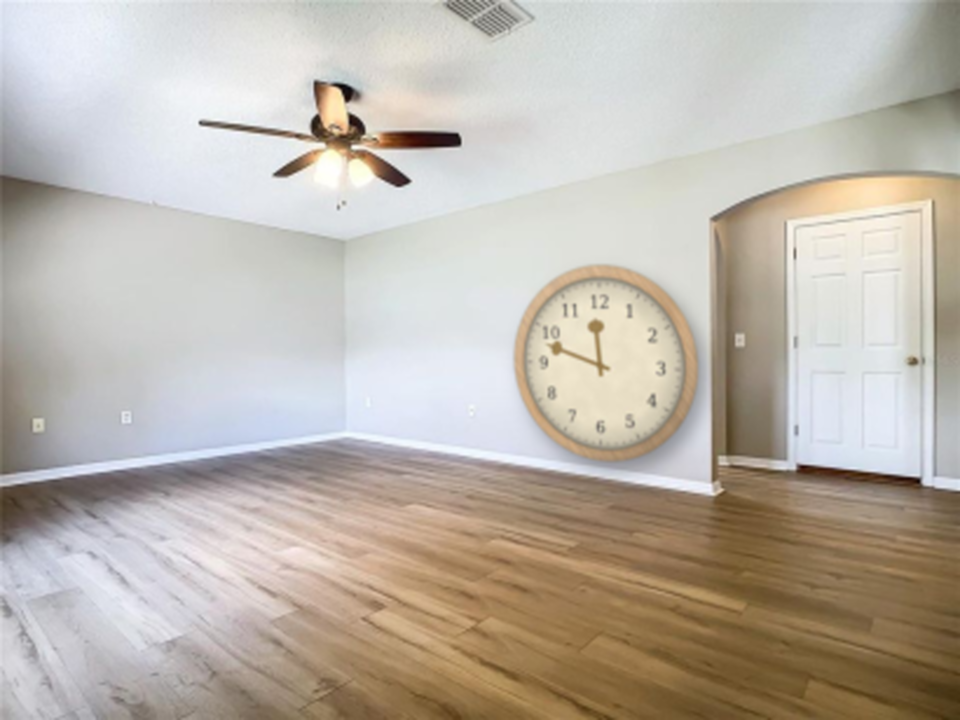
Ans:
11h48
